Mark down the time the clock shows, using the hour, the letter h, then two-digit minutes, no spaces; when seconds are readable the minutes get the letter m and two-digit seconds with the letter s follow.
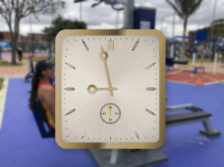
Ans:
8h58
